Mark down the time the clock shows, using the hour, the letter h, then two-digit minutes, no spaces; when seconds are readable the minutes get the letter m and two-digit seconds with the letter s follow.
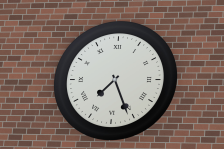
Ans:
7h26
